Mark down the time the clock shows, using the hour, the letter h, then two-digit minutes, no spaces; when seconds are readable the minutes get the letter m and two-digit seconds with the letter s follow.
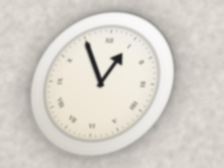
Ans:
12h55
